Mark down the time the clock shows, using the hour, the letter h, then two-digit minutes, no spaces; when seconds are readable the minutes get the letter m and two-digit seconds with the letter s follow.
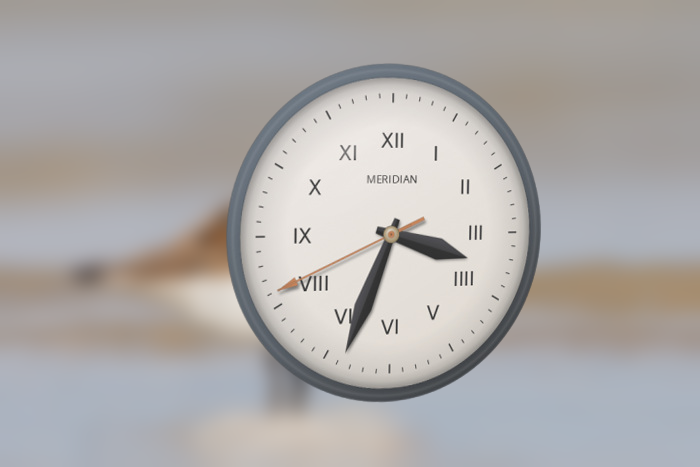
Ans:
3h33m41s
